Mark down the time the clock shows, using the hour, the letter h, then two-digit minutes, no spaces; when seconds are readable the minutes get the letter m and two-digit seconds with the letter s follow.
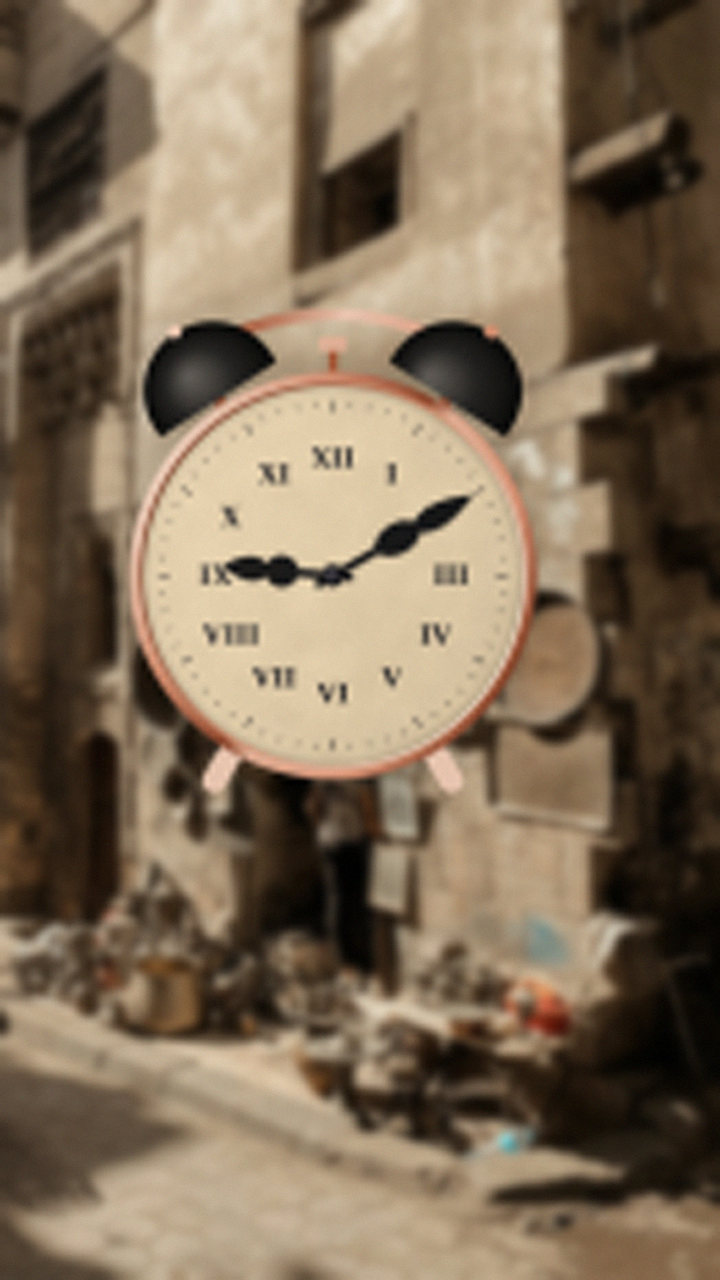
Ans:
9h10
